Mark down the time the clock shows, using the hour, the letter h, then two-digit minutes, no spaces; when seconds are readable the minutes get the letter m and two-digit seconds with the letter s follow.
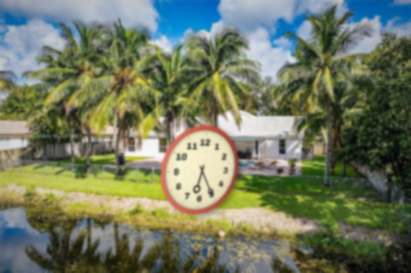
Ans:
6h25
